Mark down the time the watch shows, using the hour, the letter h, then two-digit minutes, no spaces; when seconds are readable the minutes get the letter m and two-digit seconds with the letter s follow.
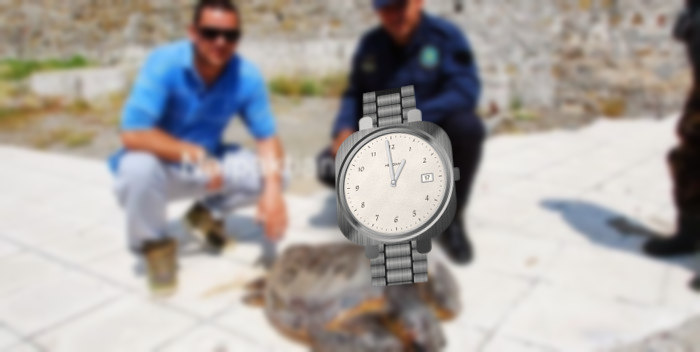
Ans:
12h59
